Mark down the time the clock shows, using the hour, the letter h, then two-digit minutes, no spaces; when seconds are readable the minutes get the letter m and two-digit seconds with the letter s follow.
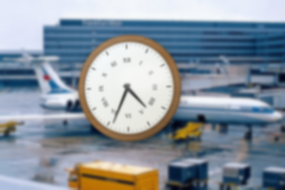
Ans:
4h34
